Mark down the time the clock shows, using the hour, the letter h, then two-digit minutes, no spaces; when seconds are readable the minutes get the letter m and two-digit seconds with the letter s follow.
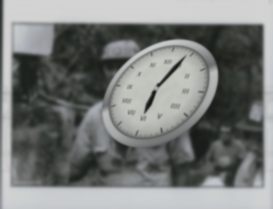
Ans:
6h04
